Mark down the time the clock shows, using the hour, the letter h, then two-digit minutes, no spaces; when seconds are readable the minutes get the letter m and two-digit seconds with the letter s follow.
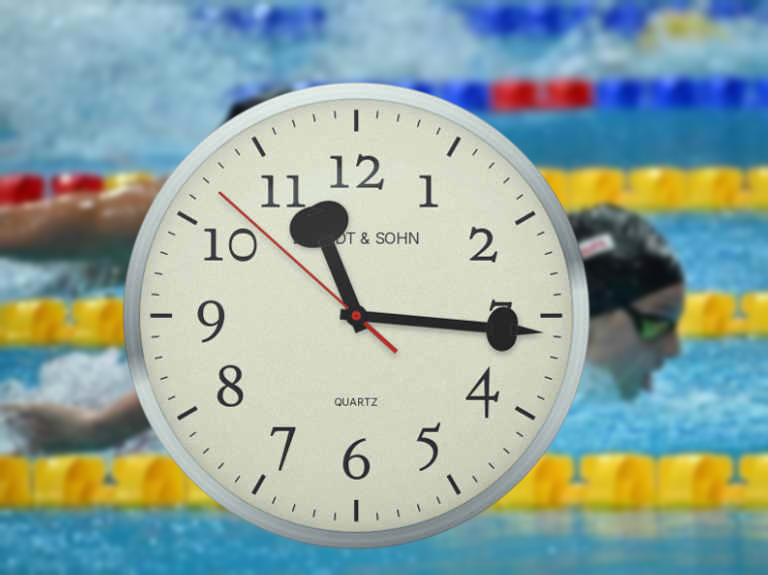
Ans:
11h15m52s
